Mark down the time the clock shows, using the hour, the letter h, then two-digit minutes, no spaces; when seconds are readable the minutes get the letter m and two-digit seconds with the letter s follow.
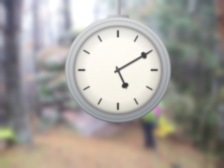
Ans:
5h10
